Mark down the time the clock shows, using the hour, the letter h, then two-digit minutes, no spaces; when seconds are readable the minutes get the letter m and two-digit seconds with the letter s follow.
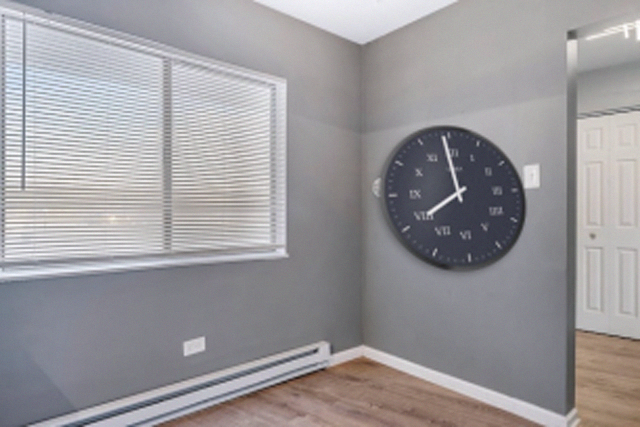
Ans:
7h59
